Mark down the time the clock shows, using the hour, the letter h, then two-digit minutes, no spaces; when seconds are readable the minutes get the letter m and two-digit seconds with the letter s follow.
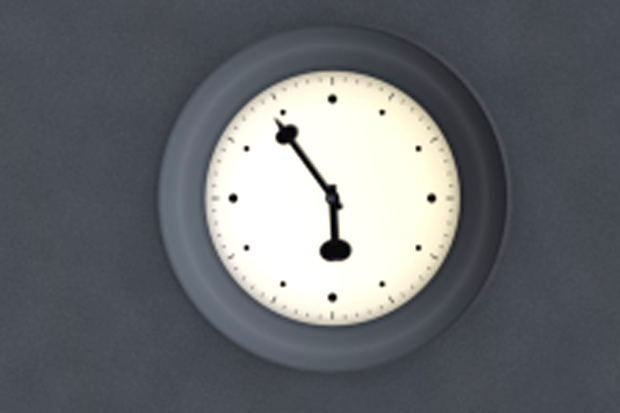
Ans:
5h54
